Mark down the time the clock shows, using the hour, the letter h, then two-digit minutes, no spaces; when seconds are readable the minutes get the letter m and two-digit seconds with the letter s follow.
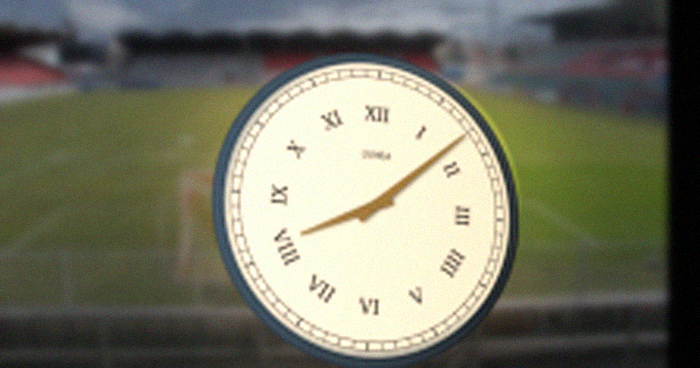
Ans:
8h08
